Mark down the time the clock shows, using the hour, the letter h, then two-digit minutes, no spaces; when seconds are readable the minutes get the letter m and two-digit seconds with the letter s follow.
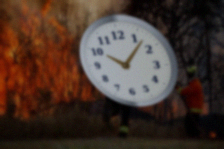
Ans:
10h07
